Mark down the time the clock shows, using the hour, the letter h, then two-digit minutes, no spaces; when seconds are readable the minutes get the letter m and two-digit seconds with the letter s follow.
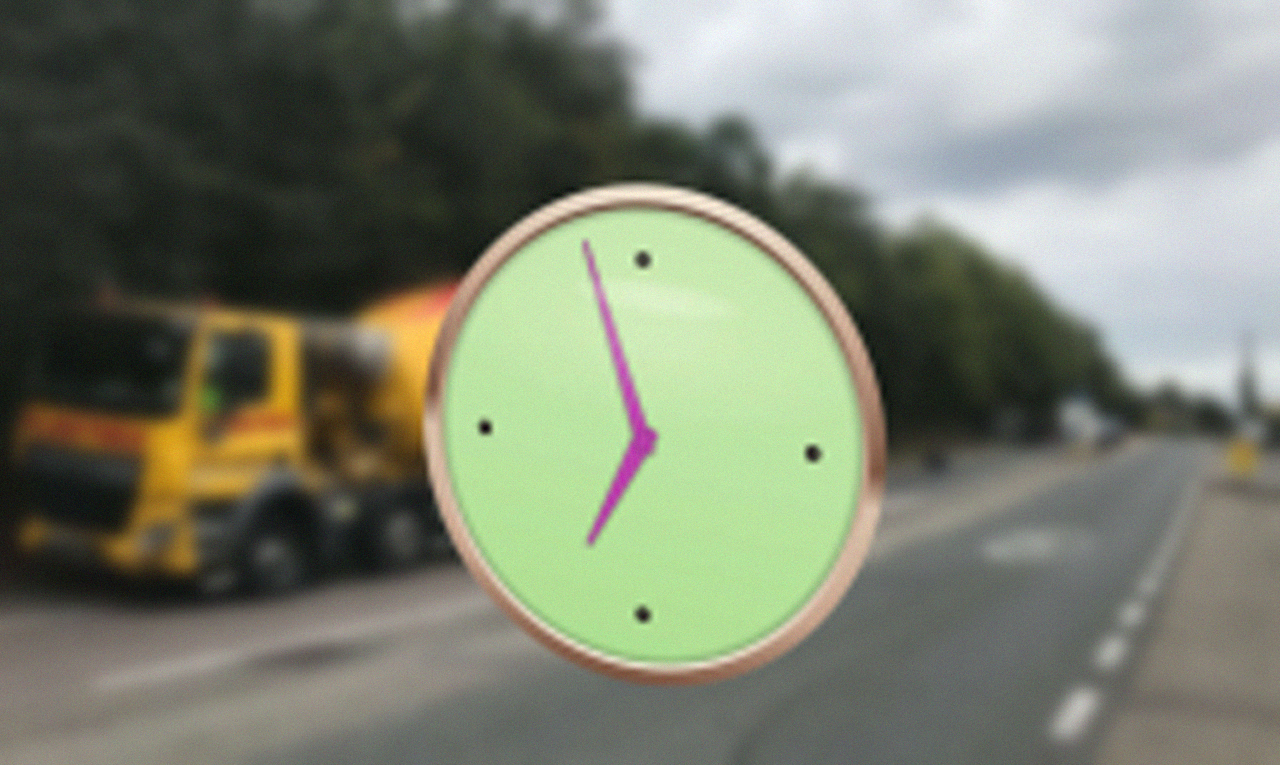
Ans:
6h57
